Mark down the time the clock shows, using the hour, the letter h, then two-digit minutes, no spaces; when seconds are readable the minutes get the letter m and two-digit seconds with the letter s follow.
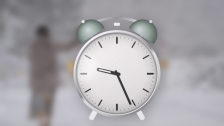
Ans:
9h26
